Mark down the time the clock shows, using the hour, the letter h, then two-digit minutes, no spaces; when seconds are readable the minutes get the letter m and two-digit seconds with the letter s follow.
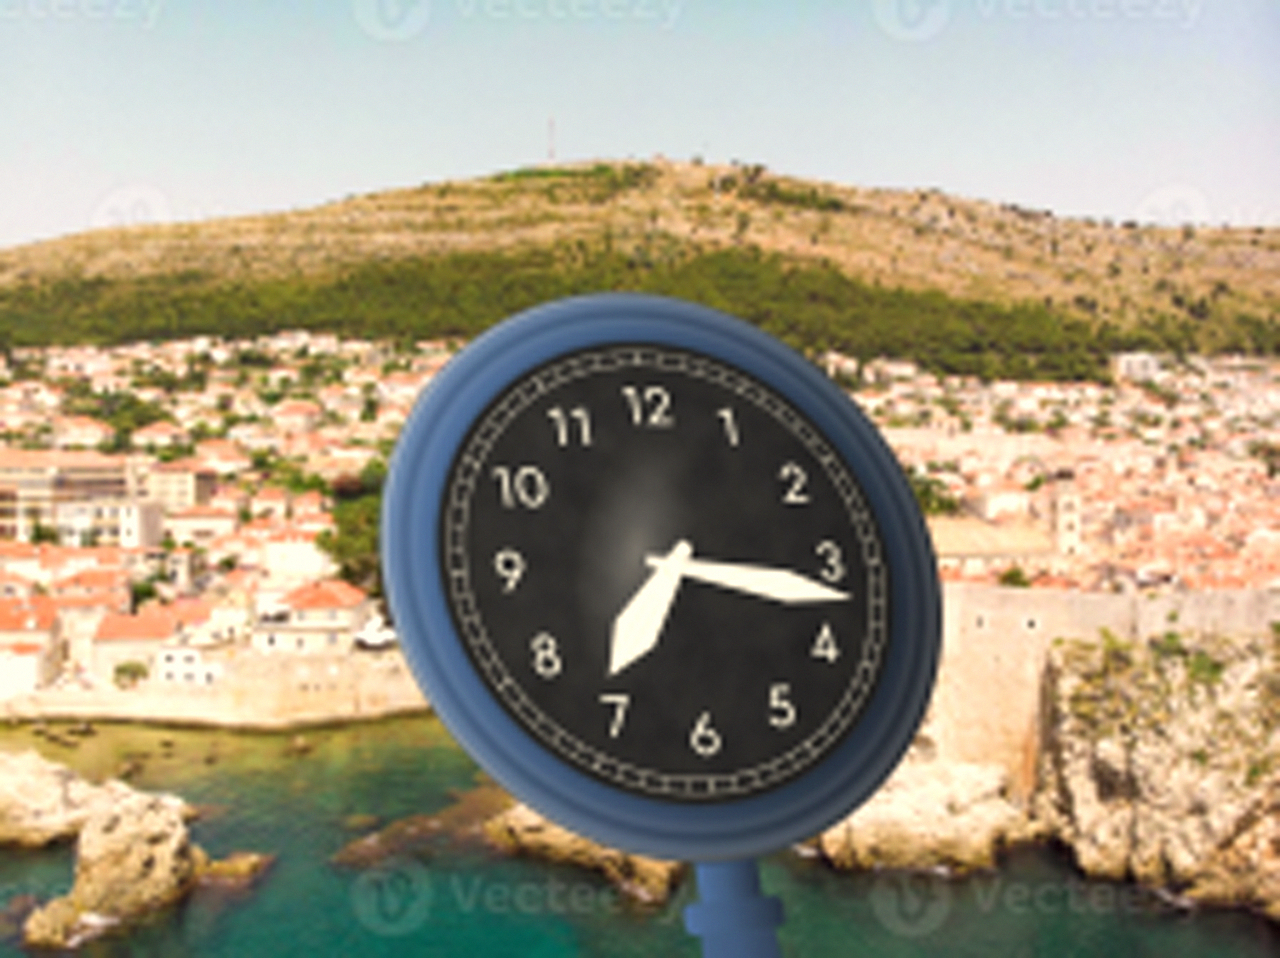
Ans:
7h17
